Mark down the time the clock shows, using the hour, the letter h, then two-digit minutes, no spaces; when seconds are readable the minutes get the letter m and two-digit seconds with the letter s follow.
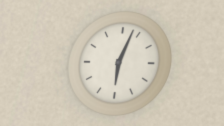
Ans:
6h03
